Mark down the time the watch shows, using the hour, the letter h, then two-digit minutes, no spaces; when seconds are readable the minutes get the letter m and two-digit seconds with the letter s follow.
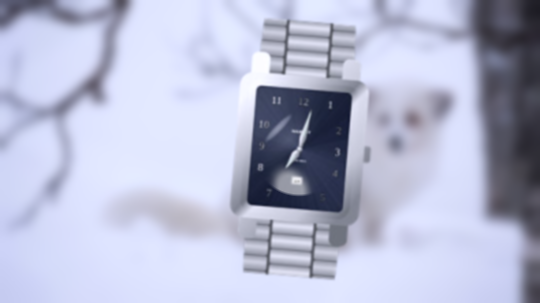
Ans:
7h02
